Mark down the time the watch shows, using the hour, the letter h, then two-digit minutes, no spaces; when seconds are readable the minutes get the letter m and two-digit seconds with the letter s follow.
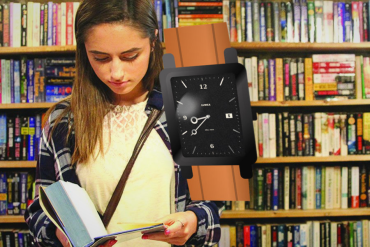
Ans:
8h38
